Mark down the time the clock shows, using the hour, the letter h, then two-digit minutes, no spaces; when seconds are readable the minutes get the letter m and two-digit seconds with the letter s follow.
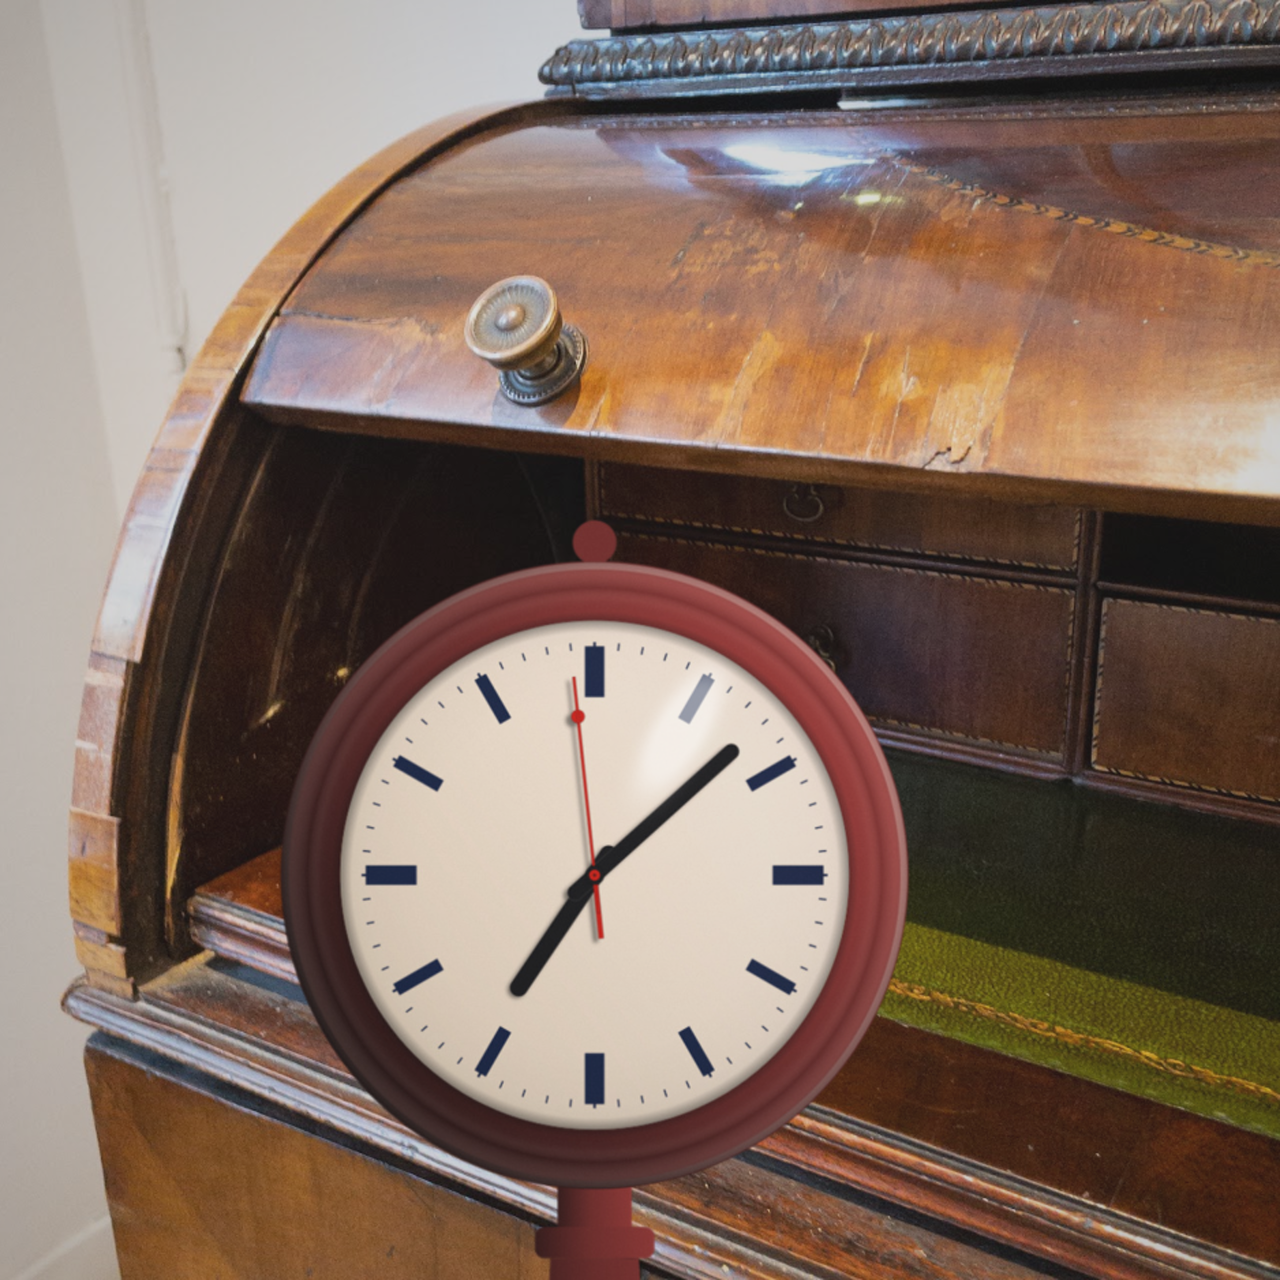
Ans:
7h07m59s
